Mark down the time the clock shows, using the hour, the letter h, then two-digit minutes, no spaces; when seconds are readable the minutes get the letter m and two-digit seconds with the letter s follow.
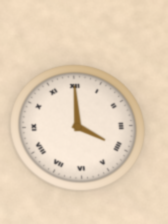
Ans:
4h00
